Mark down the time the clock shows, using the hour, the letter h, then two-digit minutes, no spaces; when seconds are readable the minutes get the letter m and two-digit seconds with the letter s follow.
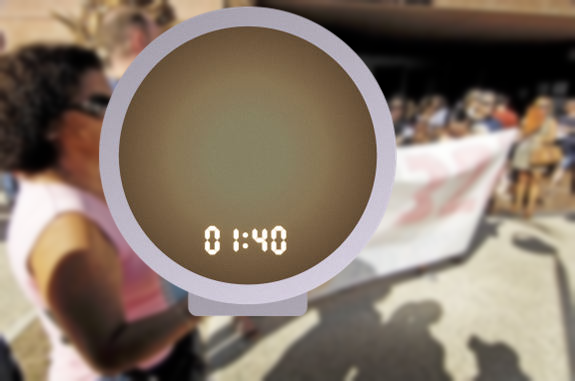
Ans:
1h40
